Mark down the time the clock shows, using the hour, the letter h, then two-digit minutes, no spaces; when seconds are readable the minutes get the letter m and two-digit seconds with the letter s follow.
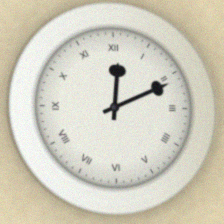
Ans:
12h11
